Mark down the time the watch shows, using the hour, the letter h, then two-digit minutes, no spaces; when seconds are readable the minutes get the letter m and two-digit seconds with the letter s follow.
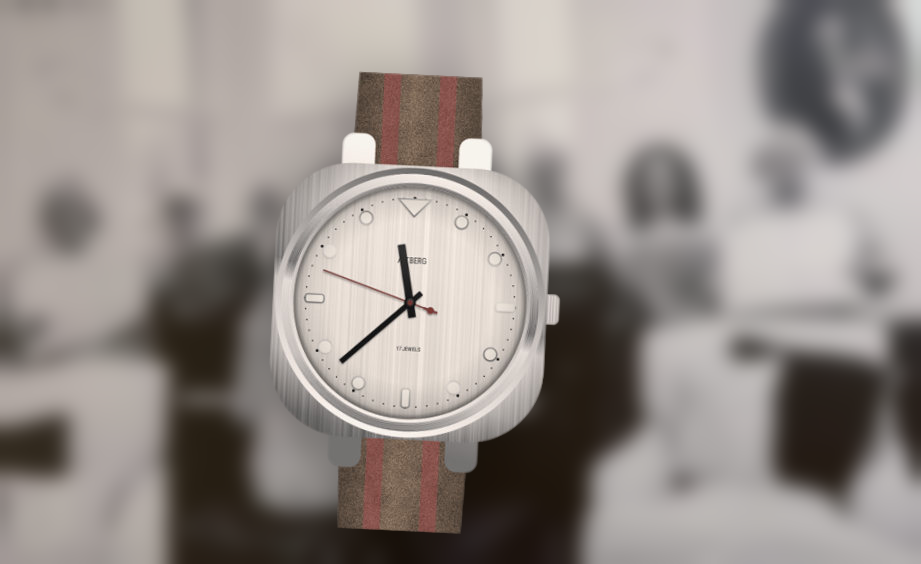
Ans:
11h37m48s
